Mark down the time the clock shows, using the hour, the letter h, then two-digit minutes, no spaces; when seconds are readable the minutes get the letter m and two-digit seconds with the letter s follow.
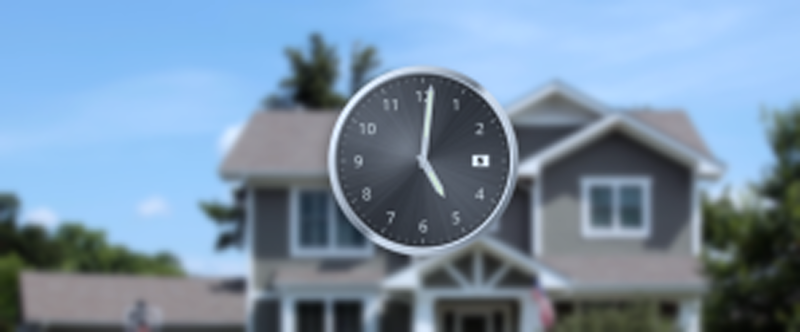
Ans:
5h01
